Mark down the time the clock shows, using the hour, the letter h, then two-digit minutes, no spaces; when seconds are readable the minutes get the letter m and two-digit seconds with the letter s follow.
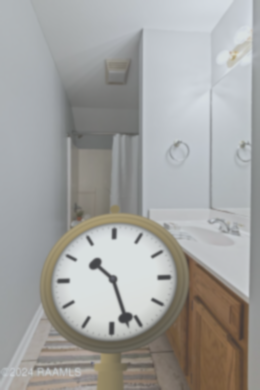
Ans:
10h27
